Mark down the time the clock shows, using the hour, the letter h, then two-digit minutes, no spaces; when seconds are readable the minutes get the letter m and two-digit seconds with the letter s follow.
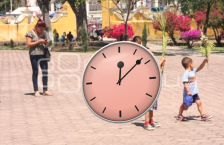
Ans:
12h08
